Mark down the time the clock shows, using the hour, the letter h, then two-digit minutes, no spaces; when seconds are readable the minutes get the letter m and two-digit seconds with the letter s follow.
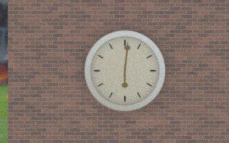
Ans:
6h01
